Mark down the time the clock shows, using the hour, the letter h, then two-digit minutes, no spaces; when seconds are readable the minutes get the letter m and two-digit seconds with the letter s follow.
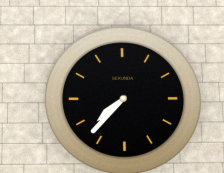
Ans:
7h37
